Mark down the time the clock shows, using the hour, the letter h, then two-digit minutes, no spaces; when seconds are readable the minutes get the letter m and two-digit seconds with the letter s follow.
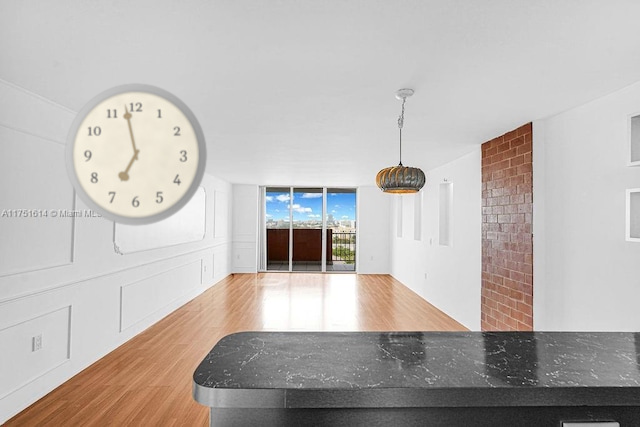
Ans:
6h58
